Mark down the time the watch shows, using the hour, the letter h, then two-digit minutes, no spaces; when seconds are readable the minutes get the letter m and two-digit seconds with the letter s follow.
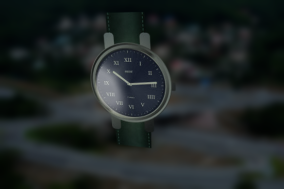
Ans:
10h14
